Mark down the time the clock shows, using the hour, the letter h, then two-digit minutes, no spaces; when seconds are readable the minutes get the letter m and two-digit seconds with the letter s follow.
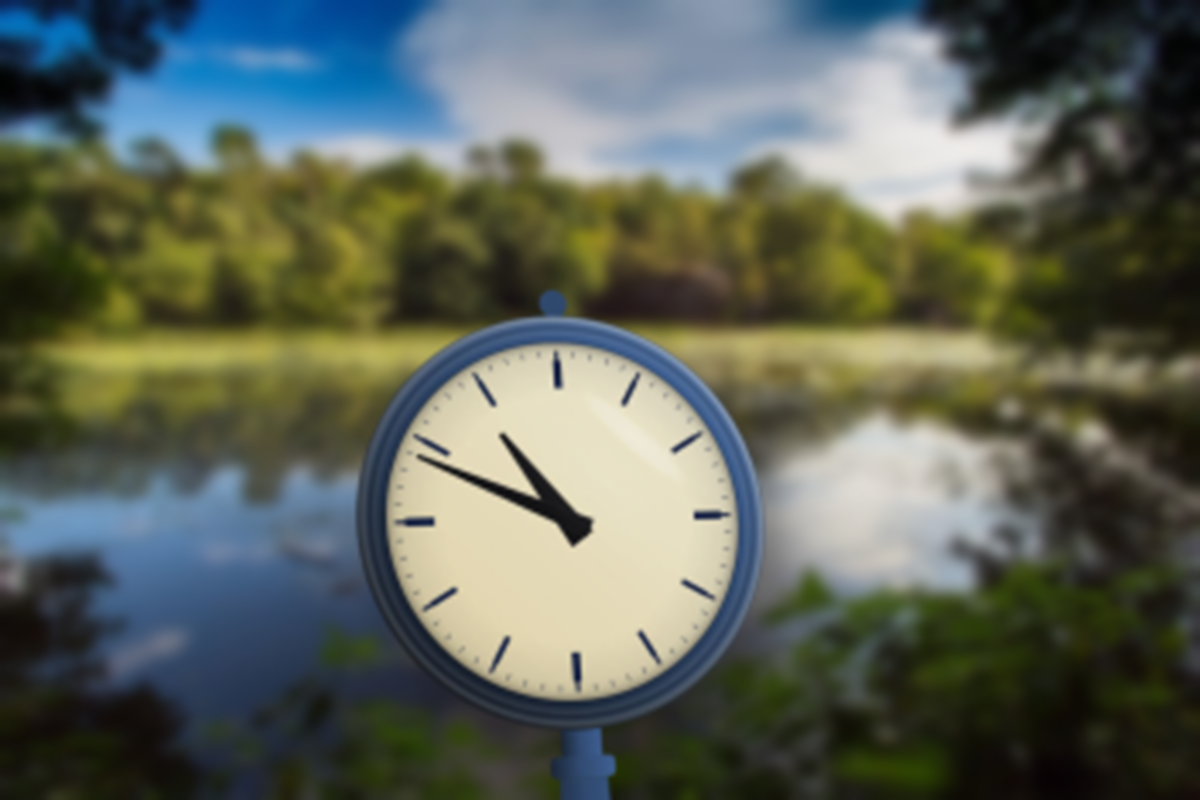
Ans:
10h49
